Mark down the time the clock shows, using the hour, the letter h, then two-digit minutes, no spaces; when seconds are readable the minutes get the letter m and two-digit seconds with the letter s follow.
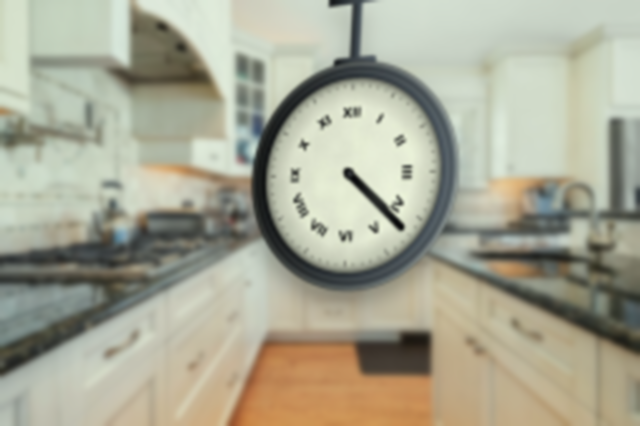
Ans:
4h22
